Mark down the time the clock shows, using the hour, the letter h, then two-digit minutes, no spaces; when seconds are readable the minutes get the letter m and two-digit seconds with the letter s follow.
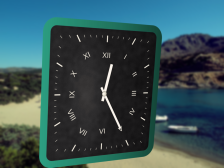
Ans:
12h25
